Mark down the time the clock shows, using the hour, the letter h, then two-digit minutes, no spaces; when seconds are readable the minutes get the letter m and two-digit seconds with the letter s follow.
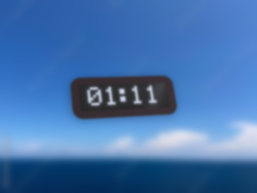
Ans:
1h11
